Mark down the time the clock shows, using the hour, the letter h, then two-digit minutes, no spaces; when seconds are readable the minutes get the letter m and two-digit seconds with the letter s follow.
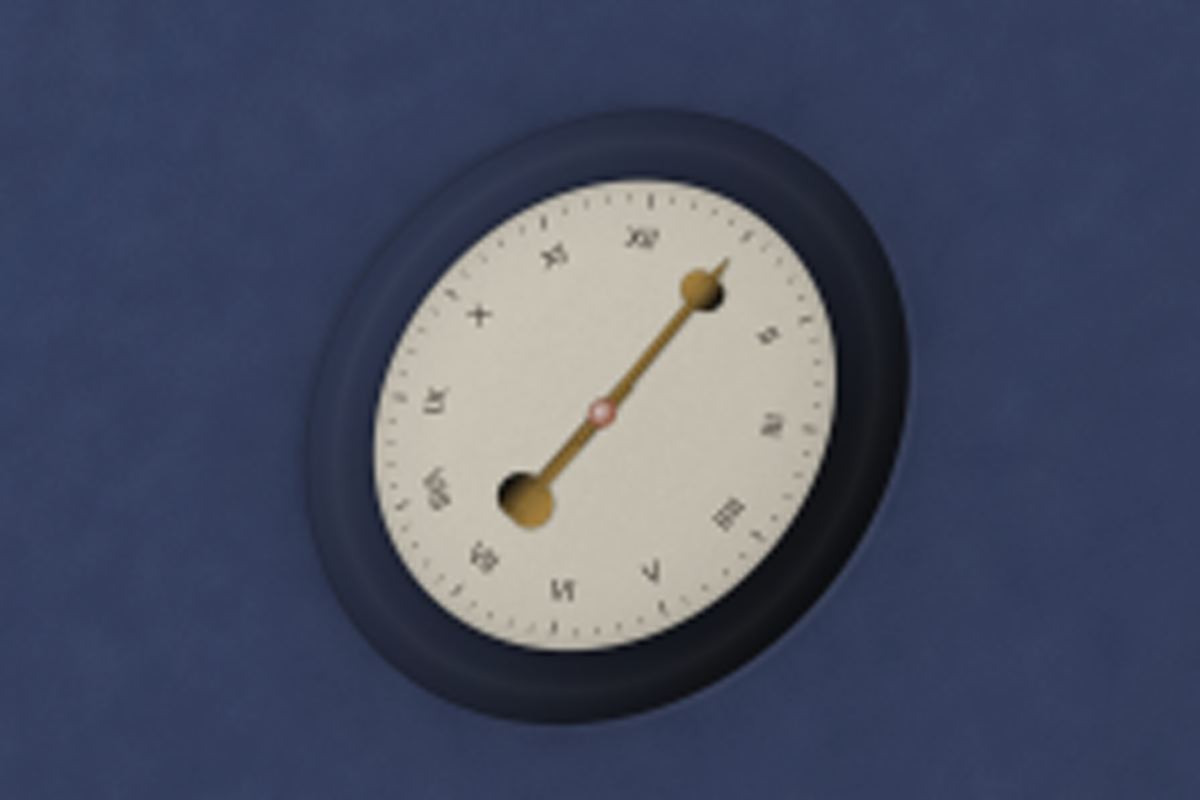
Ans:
7h05
